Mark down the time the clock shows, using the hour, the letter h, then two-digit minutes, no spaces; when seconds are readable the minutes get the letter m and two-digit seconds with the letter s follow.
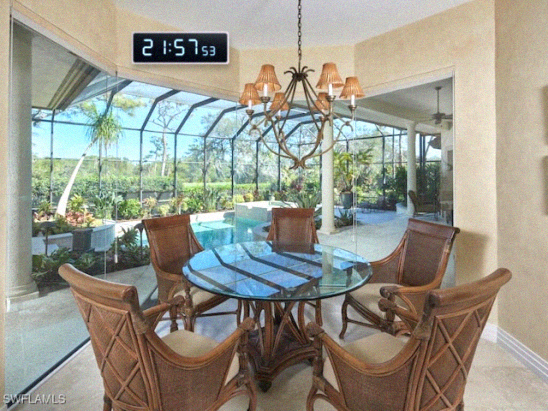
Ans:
21h57m53s
